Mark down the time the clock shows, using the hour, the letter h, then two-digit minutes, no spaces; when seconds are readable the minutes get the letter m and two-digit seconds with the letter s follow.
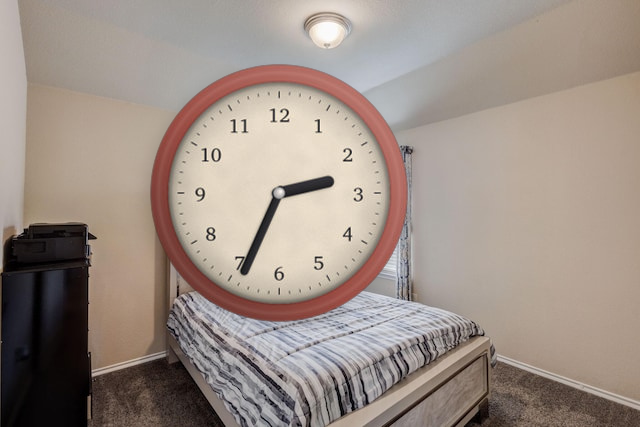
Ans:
2h34
